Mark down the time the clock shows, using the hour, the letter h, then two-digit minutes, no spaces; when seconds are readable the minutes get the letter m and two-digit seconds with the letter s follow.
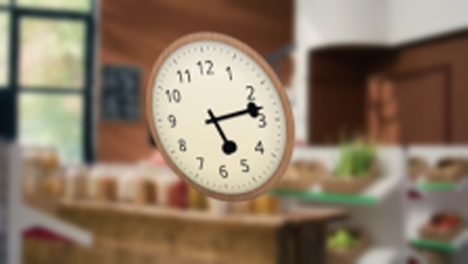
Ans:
5h13
